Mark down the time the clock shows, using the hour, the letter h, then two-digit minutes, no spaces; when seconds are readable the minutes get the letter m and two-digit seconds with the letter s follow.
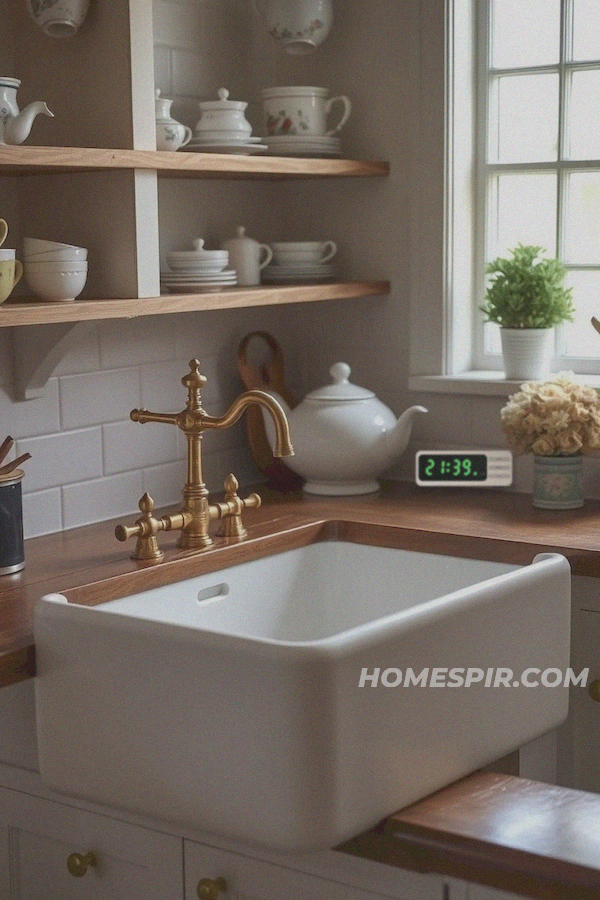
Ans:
21h39
